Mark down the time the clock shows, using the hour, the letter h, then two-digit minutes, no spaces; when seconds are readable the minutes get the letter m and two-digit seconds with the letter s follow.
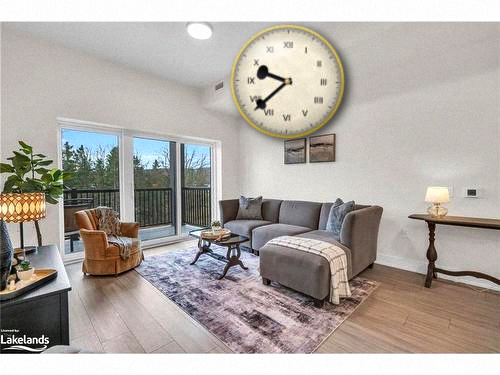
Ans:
9h38
